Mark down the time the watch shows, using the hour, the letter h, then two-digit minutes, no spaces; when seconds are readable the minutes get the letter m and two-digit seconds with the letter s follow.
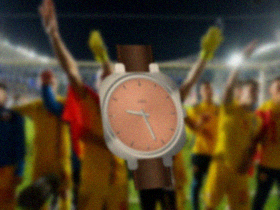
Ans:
9h27
